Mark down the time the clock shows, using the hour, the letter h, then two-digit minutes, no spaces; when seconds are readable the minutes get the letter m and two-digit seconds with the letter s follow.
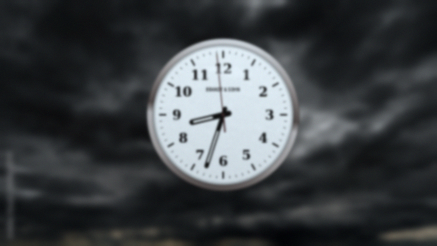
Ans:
8h32m59s
